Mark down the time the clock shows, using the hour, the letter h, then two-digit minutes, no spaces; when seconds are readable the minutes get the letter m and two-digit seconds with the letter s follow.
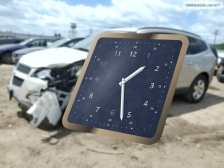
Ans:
1h27
